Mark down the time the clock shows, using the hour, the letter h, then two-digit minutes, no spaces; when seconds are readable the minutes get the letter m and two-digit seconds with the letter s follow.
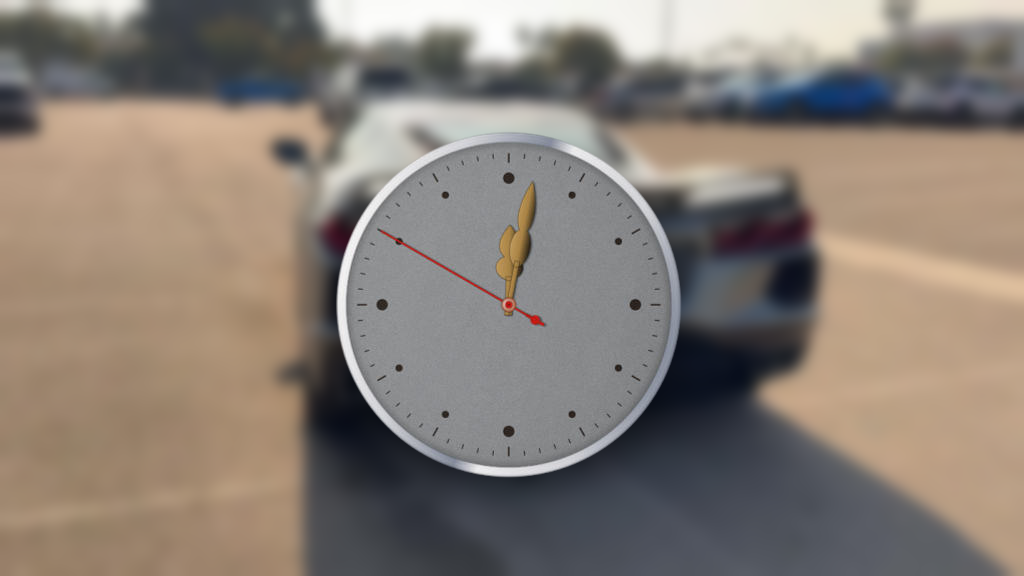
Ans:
12h01m50s
